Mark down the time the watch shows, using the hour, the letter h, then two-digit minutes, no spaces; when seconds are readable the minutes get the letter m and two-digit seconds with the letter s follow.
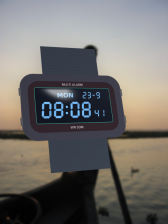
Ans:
8h08m41s
